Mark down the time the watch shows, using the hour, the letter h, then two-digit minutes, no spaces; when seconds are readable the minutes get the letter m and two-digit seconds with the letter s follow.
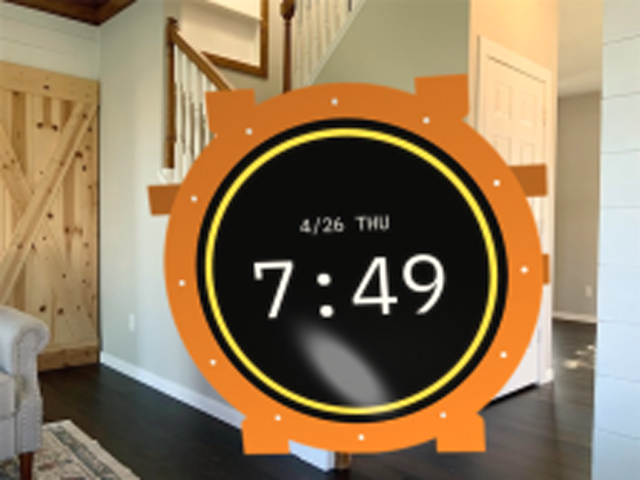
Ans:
7h49
